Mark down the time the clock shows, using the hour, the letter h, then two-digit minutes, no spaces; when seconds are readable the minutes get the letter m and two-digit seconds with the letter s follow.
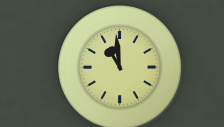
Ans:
10h59
